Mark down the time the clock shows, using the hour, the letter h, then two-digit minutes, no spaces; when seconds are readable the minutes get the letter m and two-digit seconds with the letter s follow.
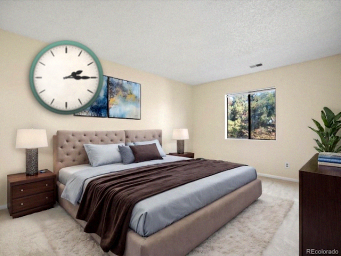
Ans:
2h15
